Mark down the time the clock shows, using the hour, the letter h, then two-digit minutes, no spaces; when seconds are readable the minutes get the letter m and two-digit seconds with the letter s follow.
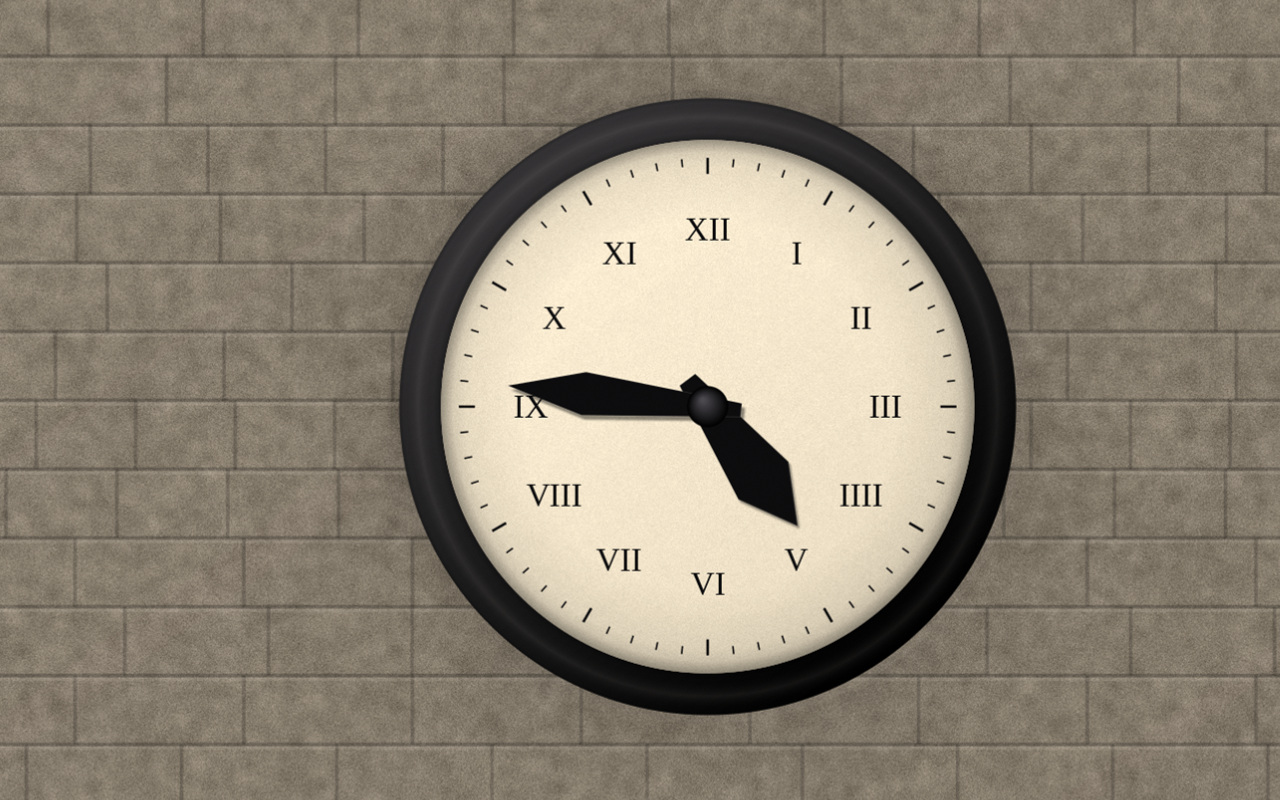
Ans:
4h46
